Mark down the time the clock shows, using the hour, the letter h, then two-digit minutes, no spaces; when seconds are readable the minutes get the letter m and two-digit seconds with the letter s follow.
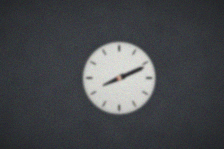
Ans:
8h11
